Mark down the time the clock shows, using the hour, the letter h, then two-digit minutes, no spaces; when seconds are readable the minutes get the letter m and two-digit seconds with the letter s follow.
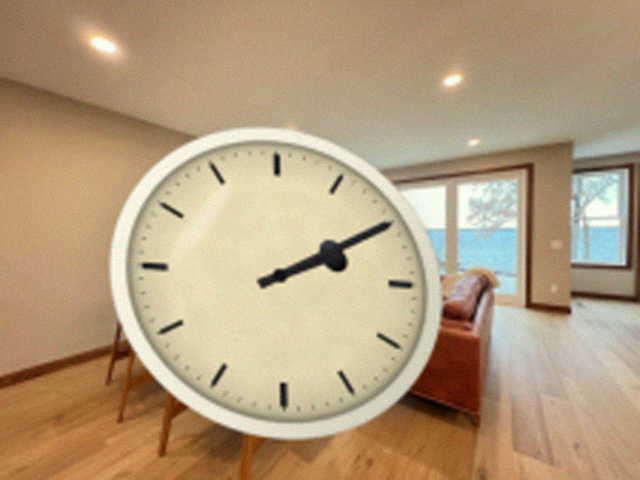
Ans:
2h10
